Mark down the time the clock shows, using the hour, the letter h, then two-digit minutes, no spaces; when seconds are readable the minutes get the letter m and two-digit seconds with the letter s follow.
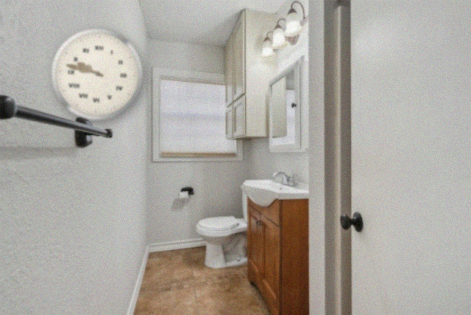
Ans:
9h47
